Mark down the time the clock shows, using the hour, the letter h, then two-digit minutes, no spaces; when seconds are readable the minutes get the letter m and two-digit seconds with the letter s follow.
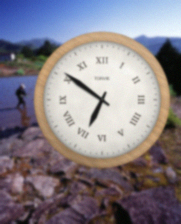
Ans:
6h51
